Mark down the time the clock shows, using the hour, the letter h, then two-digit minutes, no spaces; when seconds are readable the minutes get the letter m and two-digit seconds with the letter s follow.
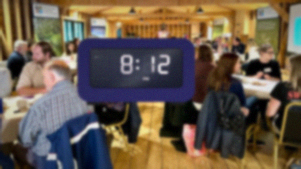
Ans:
8h12
